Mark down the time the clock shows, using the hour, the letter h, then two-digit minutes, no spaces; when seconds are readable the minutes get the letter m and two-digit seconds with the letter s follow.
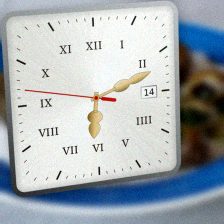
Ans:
6h11m47s
